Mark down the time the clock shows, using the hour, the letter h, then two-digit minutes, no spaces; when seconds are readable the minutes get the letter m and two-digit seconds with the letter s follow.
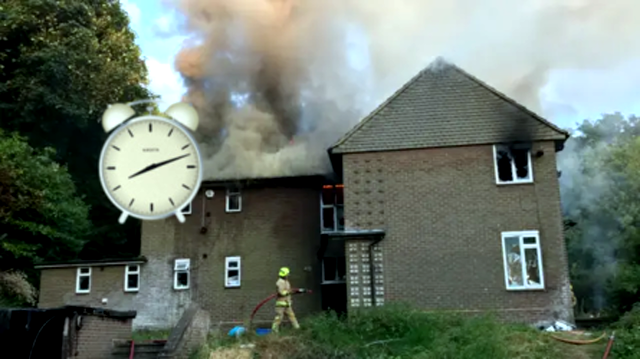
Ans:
8h12
